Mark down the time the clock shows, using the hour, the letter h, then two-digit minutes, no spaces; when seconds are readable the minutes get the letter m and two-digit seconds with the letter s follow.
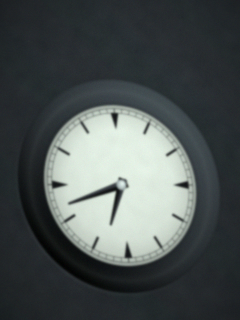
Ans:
6h42
